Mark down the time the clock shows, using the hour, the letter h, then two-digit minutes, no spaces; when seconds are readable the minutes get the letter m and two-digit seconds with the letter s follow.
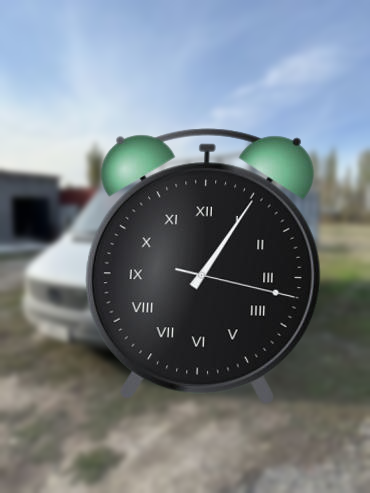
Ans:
1h05m17s
